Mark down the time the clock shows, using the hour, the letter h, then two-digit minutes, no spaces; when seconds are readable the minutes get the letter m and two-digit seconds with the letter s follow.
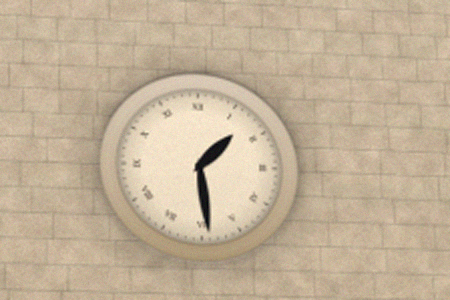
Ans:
1h29
